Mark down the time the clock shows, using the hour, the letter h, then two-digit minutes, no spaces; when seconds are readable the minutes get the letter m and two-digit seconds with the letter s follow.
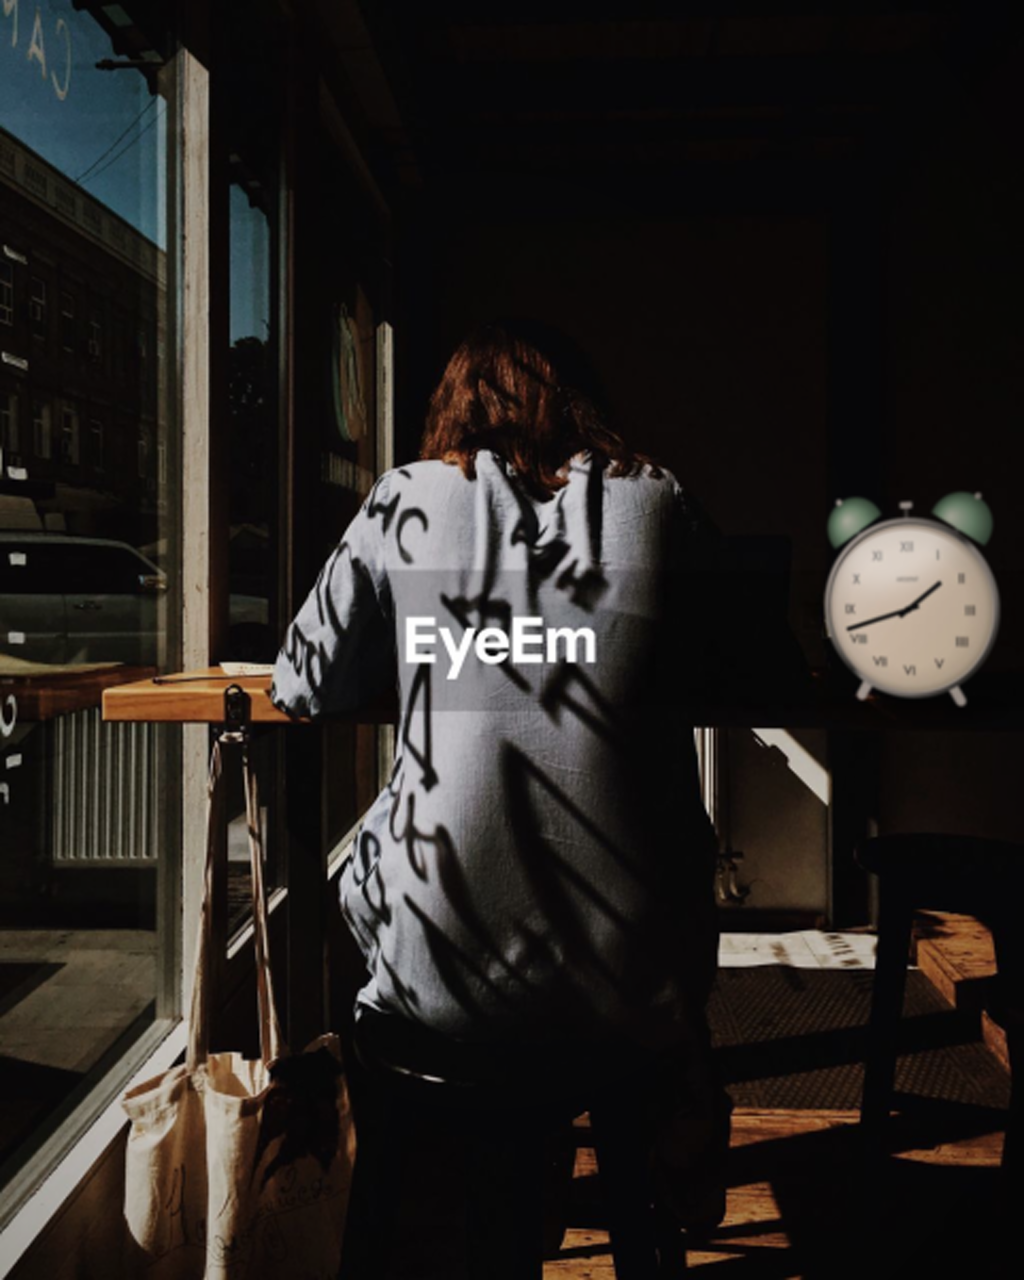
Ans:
1h42
